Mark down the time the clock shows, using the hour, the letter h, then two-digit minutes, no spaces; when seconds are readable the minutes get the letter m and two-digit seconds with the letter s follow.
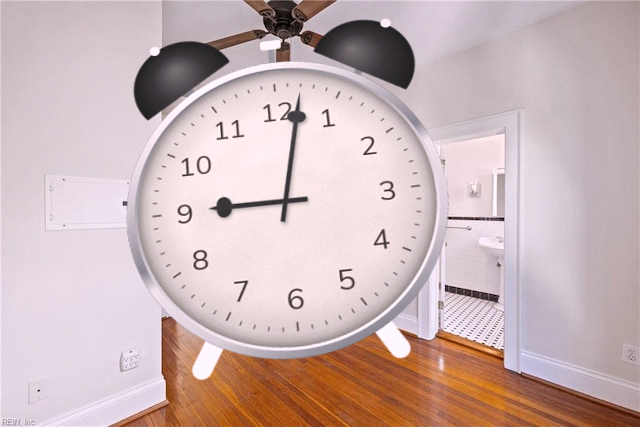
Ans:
9h02
